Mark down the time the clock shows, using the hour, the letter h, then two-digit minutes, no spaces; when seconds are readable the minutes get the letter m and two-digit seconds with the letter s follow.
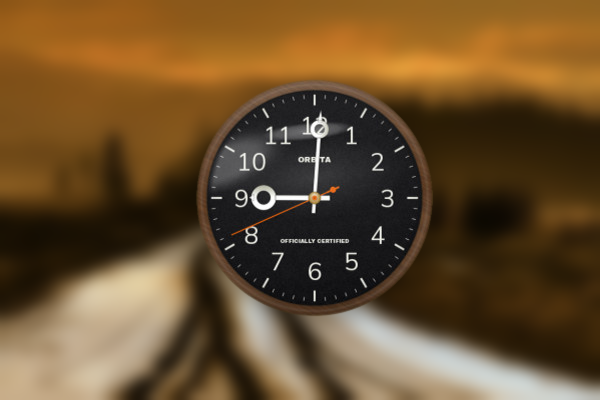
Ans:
9h00m41s
